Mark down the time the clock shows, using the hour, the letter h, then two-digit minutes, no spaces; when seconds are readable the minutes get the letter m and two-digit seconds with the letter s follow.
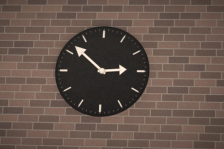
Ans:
2h52
